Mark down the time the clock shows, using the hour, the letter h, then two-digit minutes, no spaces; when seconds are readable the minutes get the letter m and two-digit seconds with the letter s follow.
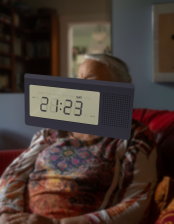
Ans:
21h23
